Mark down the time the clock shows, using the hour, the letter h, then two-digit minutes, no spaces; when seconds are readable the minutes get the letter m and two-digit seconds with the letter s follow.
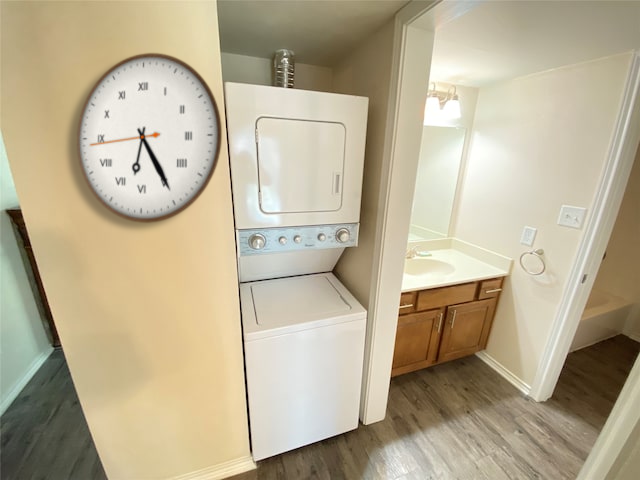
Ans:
6h24m44s
